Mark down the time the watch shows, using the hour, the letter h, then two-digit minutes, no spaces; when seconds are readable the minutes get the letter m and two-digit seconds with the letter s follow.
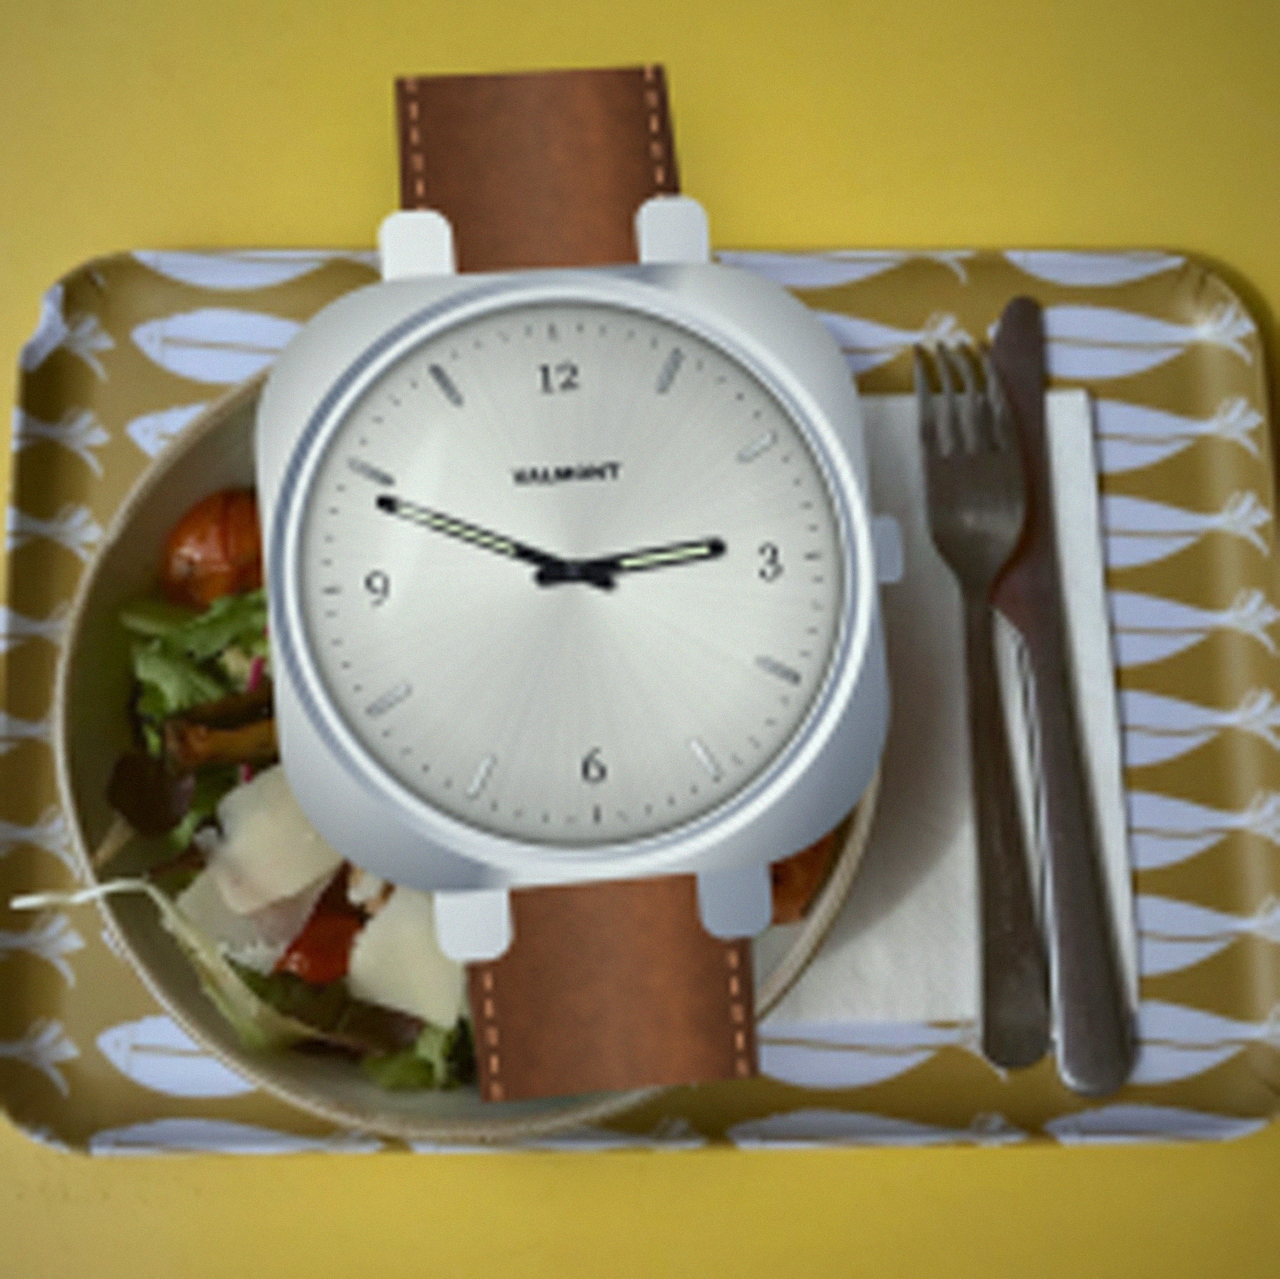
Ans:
2h49
